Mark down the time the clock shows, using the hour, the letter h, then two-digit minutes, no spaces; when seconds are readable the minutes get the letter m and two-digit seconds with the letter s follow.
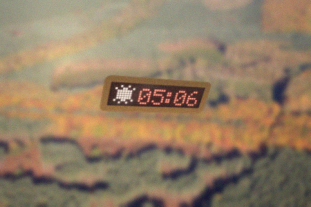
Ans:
5h06
